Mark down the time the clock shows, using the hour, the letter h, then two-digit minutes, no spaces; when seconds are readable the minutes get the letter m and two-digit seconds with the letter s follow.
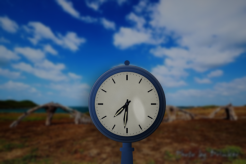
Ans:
7h31
